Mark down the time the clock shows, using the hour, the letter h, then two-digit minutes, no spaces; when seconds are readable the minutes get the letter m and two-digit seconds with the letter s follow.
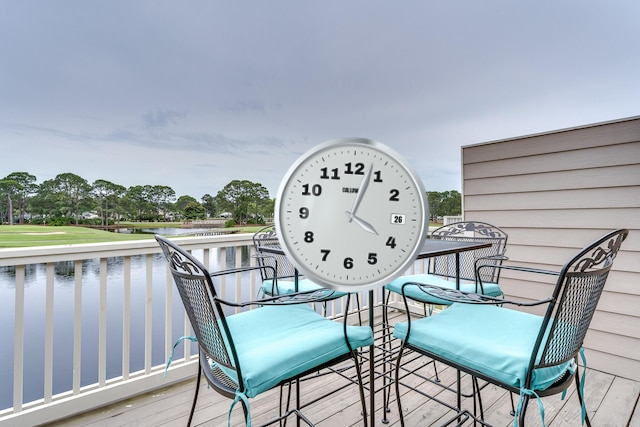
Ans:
4h03
